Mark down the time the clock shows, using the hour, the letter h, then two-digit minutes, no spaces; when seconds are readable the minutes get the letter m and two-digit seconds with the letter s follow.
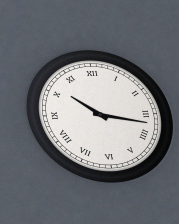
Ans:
10h17
